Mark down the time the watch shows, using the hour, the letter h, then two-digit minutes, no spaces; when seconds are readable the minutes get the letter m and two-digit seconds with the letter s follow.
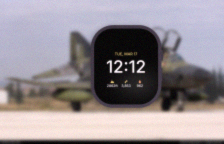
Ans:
12h12
